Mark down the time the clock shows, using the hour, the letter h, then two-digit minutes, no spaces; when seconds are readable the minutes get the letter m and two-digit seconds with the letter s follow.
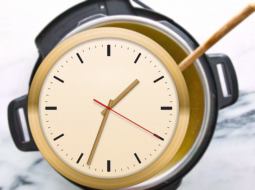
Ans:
1h33m20s
